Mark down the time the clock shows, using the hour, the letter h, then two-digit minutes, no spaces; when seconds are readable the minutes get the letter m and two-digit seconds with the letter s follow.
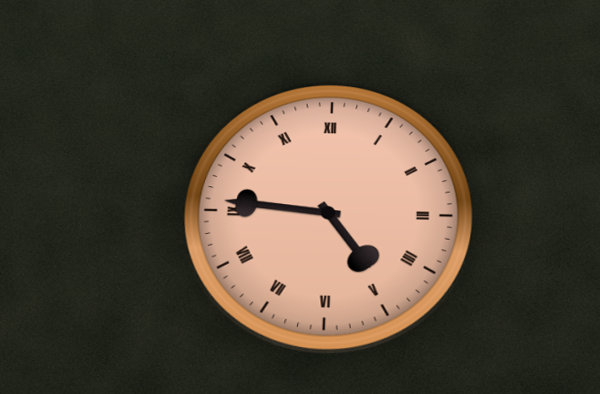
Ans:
4h46
